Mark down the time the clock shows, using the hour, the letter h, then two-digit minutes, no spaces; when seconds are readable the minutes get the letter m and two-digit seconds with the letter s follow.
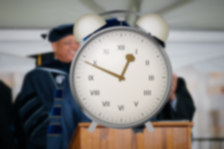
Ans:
12h49
